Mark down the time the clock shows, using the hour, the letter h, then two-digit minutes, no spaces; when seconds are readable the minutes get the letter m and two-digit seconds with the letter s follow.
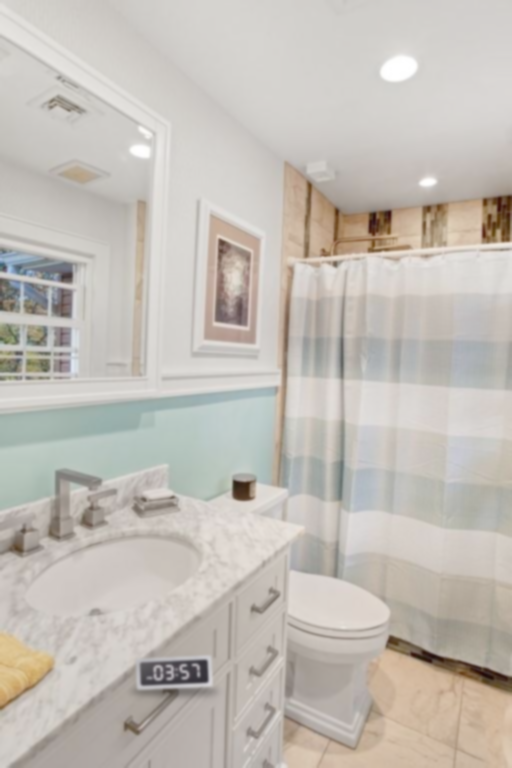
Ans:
3h57
